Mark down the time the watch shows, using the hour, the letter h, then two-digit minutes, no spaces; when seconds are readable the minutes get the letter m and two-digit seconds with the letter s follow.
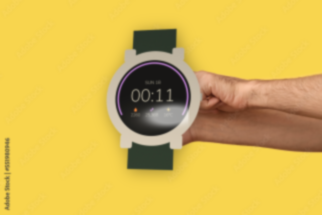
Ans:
0h11
